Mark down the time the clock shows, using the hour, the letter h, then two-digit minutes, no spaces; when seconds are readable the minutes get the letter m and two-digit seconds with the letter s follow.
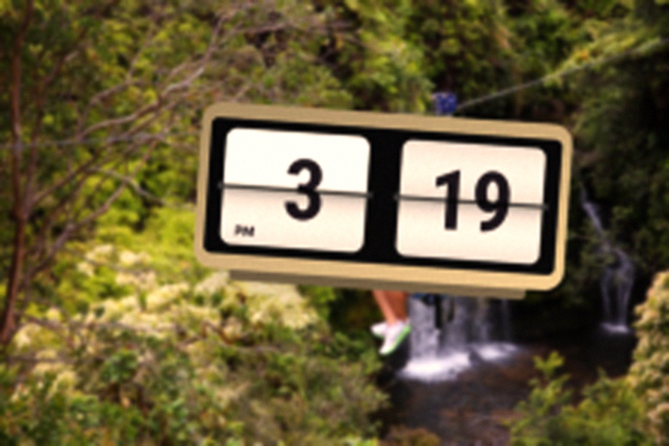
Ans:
3h19
